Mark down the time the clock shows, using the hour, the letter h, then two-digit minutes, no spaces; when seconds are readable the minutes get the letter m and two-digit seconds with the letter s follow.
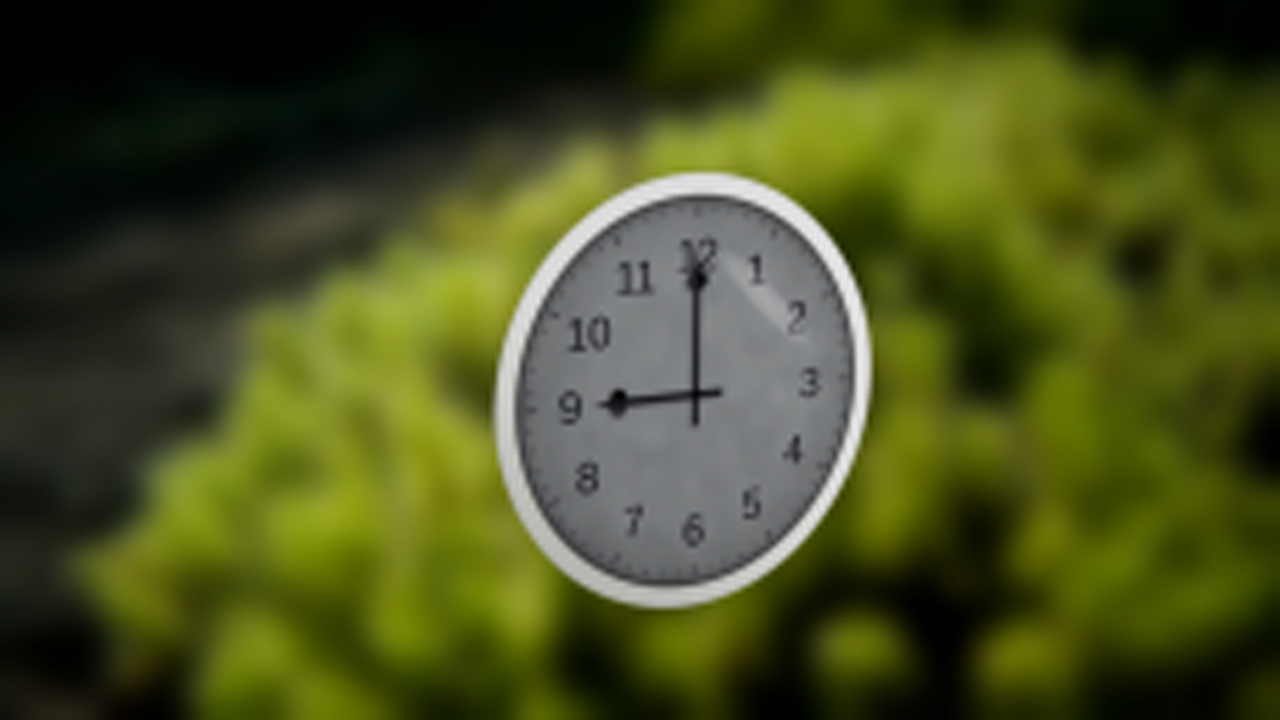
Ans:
9h00
